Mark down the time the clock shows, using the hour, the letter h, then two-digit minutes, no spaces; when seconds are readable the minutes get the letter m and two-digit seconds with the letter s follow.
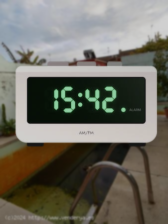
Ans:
15h42
